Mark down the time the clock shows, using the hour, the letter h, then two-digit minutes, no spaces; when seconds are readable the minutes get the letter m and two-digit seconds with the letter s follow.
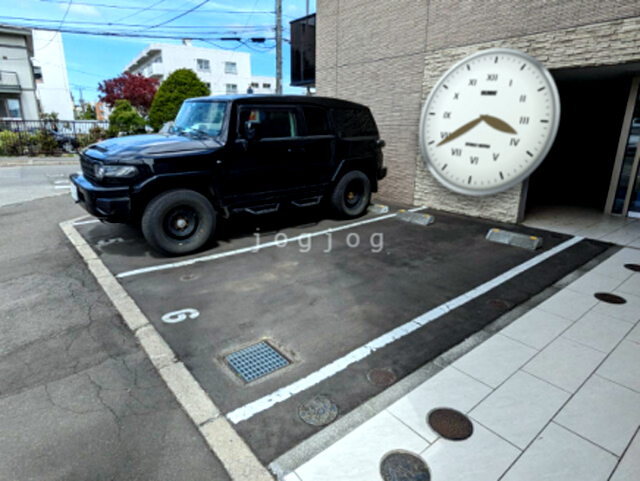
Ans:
3h39
